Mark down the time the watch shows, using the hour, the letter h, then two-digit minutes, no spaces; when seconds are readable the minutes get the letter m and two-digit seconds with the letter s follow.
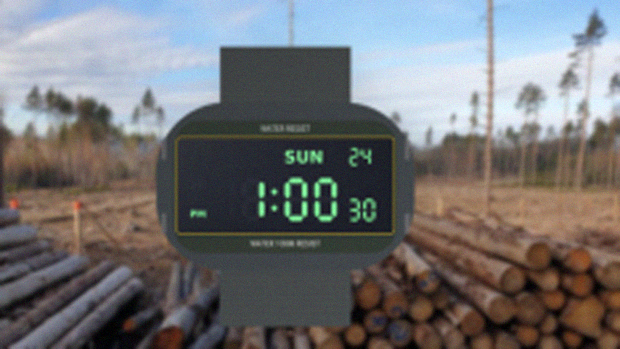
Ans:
1h00m30s
